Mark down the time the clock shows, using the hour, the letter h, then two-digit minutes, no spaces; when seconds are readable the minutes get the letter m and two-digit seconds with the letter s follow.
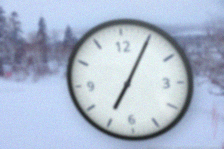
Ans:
7h05
